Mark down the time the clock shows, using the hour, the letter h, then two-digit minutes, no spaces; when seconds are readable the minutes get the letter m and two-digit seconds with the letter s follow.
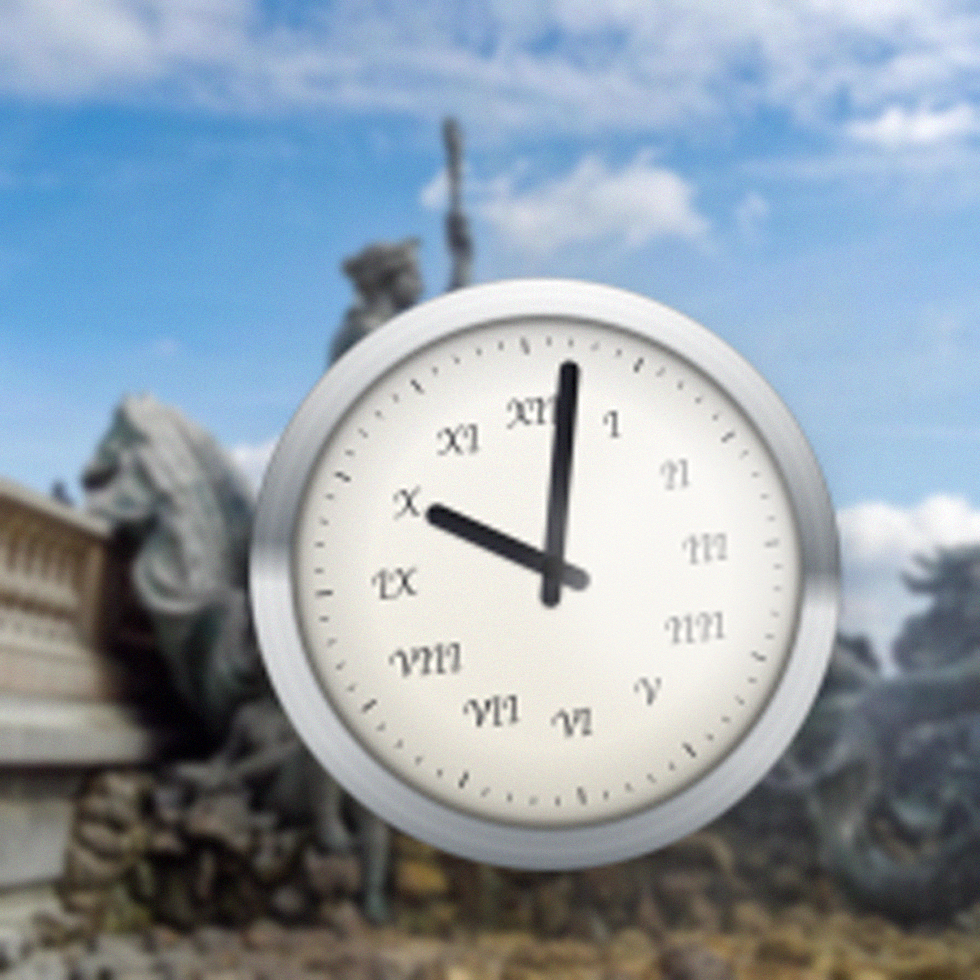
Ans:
10h02
